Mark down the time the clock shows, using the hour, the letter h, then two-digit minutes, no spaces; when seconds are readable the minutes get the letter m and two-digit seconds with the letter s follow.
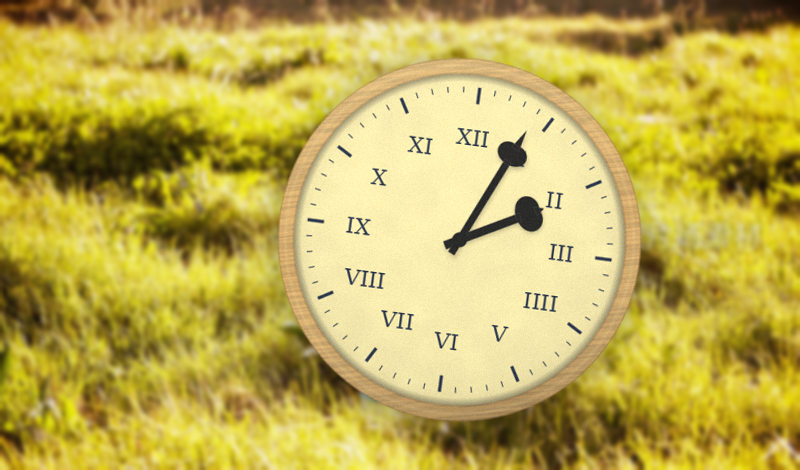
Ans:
2h04
